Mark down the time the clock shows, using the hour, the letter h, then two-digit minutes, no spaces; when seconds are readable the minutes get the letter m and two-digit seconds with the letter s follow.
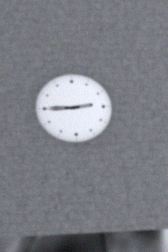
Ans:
2h45
